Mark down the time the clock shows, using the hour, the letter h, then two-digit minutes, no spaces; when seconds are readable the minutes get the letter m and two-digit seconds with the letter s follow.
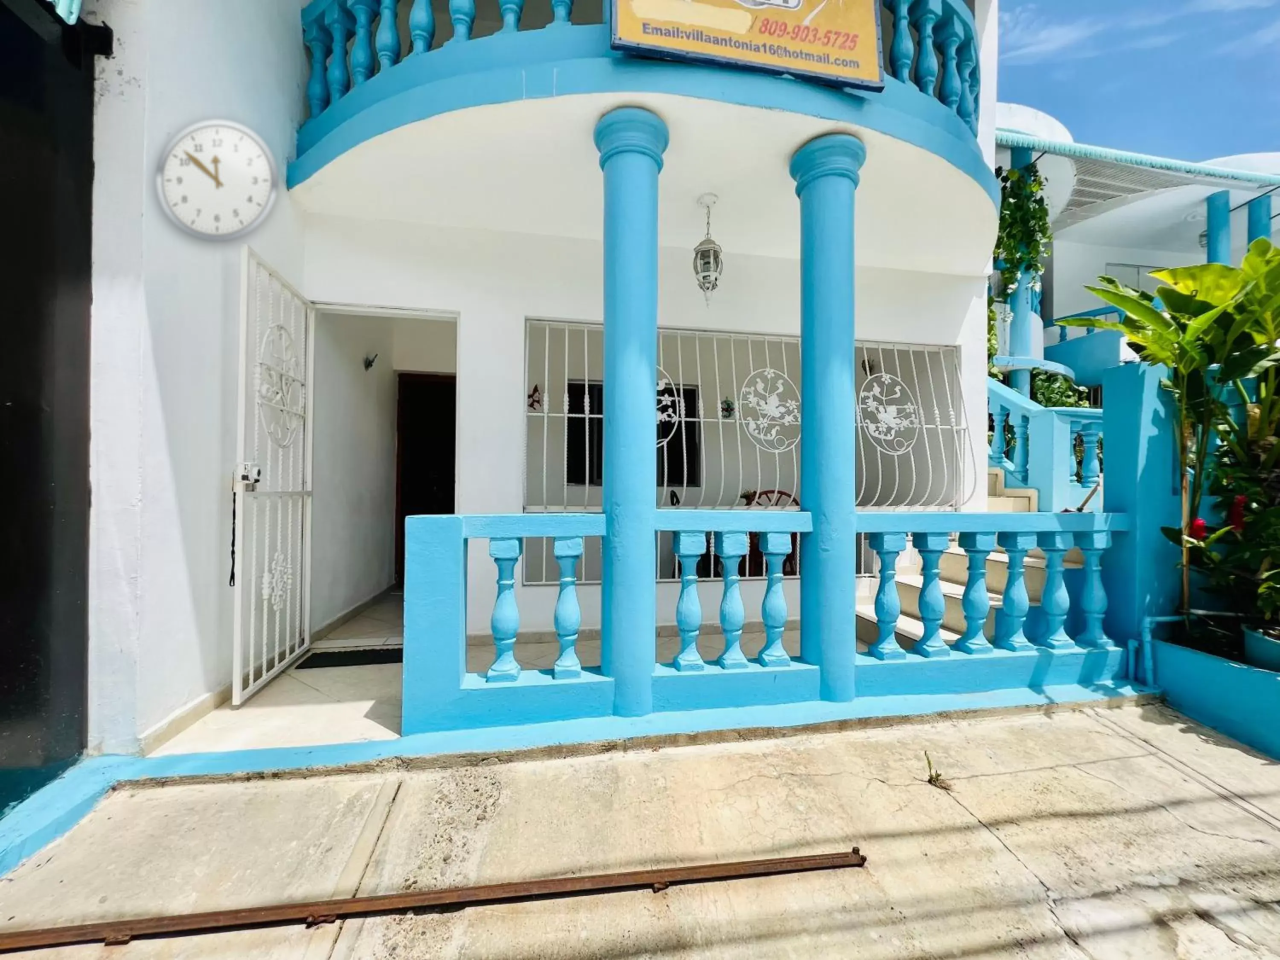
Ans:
11h52
